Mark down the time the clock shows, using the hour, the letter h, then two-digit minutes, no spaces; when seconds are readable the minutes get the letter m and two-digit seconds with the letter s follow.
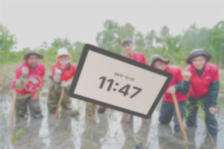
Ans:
11h47
